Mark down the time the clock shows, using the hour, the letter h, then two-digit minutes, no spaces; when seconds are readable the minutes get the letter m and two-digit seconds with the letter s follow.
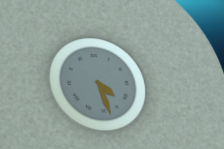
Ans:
4h28
